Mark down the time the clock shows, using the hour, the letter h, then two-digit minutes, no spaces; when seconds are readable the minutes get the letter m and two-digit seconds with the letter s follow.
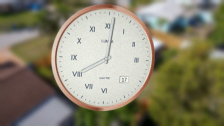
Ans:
8h01
